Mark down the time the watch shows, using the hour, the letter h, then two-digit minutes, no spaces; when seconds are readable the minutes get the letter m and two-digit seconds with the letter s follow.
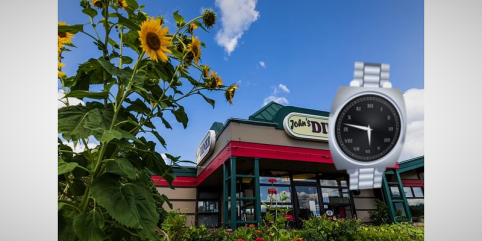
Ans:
5h47
